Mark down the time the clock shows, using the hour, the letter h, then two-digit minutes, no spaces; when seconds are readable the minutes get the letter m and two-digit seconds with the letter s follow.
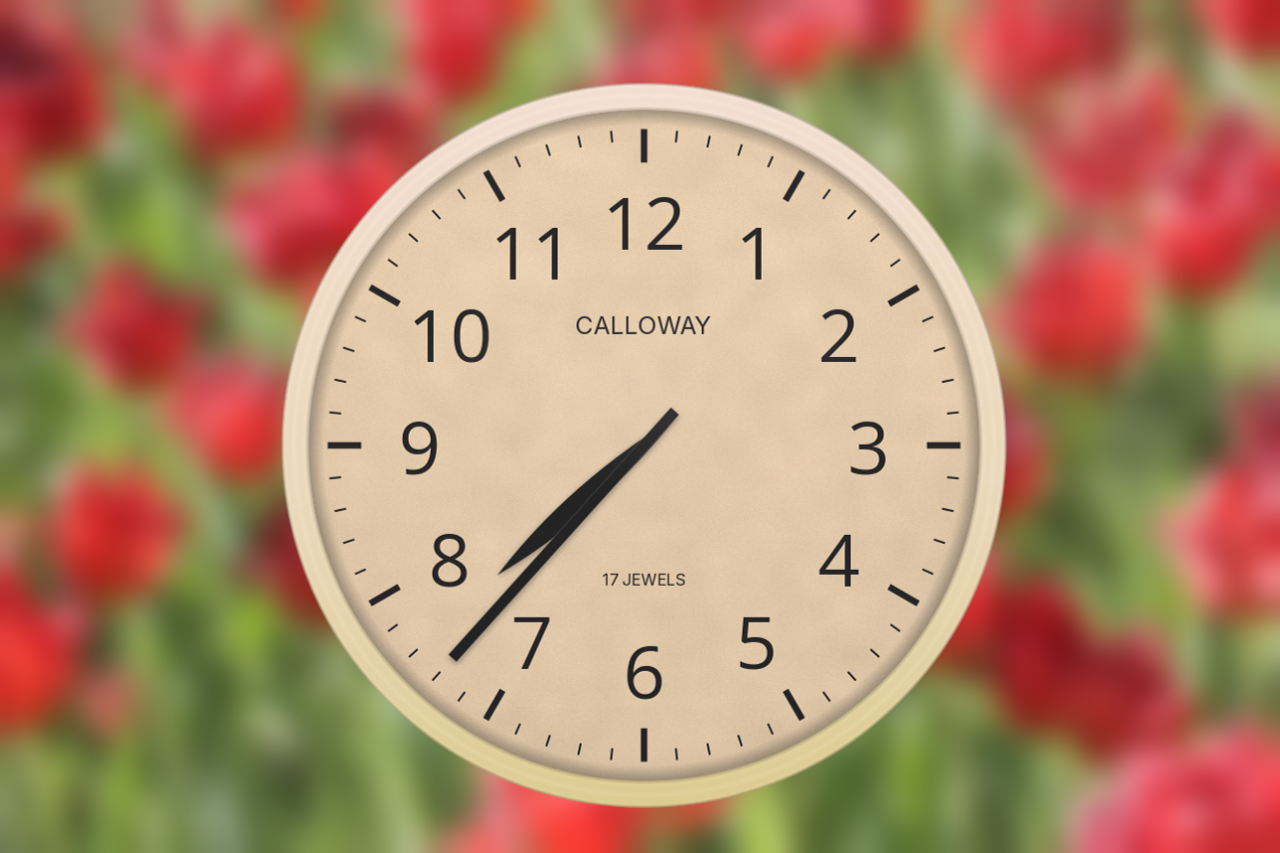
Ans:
7h37
